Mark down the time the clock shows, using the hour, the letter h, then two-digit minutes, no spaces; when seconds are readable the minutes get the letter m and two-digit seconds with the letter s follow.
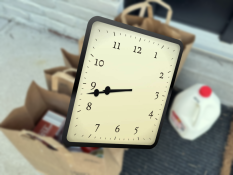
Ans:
8h43
